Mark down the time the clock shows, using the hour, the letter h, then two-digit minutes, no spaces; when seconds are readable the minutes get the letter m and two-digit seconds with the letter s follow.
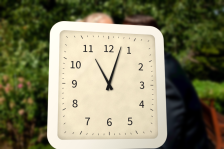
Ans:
11h03
